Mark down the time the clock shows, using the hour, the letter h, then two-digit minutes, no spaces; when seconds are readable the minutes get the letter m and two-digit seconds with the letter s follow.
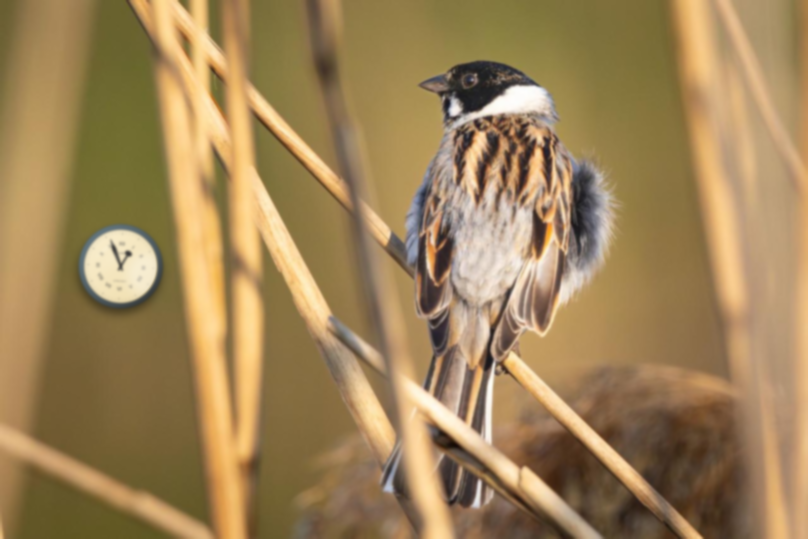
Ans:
12h56
